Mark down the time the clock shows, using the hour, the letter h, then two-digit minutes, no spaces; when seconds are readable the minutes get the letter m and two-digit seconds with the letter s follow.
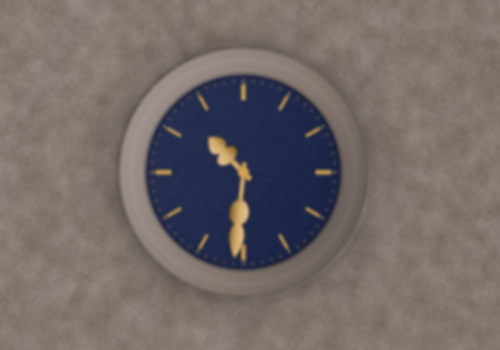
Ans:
10h31
